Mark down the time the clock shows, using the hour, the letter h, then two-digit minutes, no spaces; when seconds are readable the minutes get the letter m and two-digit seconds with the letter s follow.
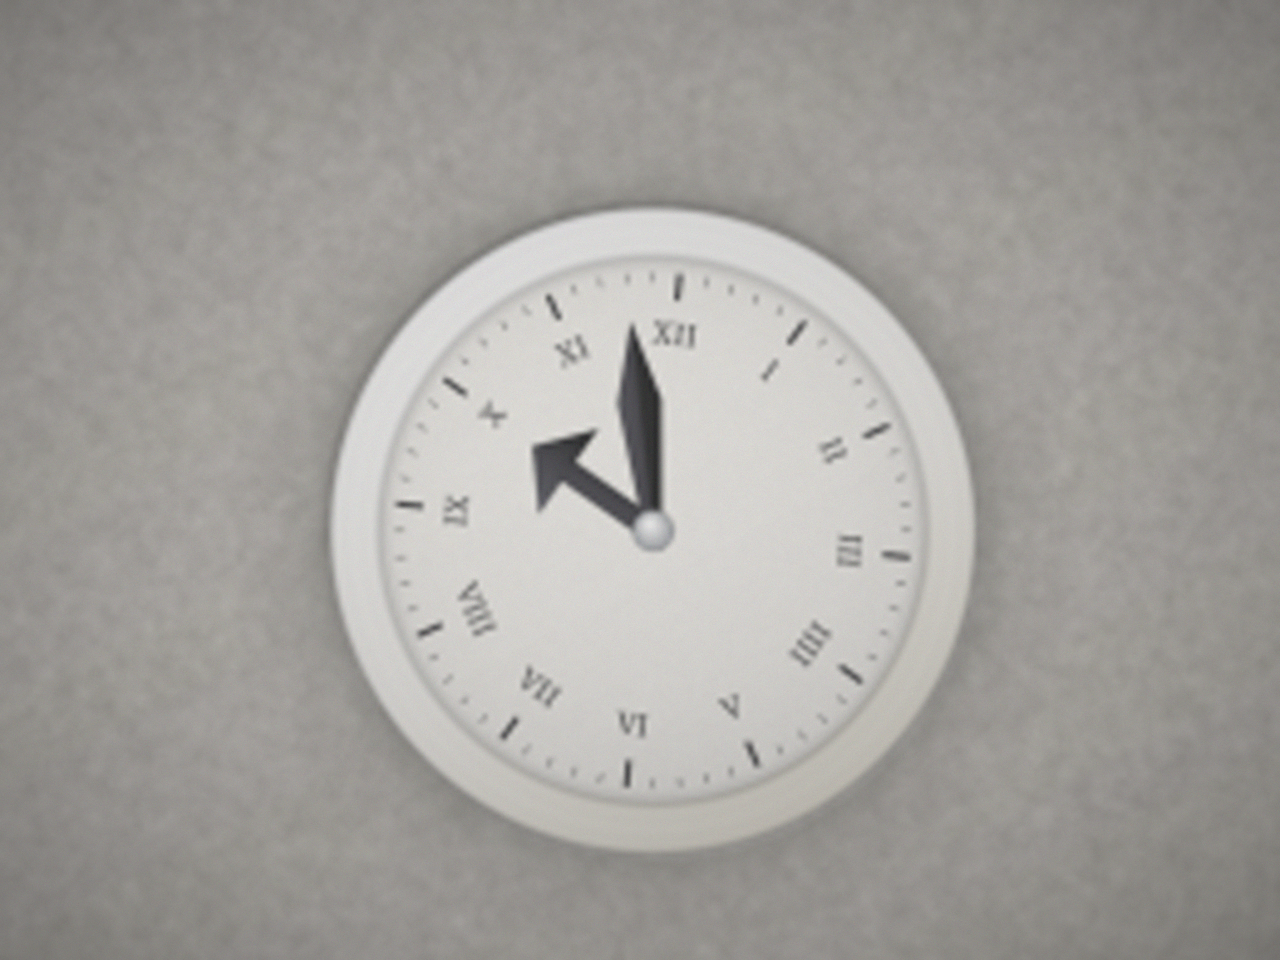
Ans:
9h58
